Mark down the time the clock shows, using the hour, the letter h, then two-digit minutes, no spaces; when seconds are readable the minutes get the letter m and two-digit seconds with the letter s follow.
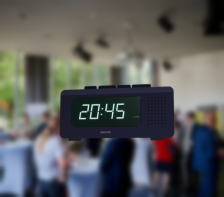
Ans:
20h45
